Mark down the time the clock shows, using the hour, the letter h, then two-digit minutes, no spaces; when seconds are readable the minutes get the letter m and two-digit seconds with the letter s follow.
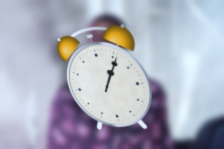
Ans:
1h06
